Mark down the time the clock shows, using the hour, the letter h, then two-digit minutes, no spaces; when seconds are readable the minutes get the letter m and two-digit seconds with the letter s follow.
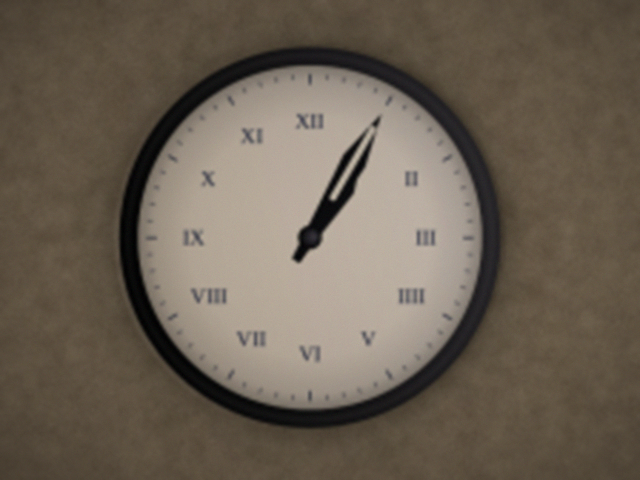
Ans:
1h05
